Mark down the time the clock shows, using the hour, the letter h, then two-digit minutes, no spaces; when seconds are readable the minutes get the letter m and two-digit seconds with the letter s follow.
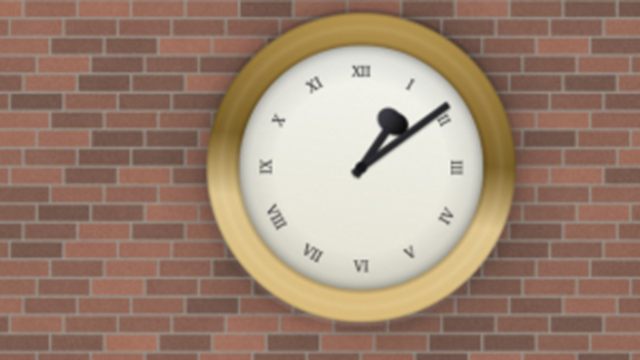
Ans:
1h09
